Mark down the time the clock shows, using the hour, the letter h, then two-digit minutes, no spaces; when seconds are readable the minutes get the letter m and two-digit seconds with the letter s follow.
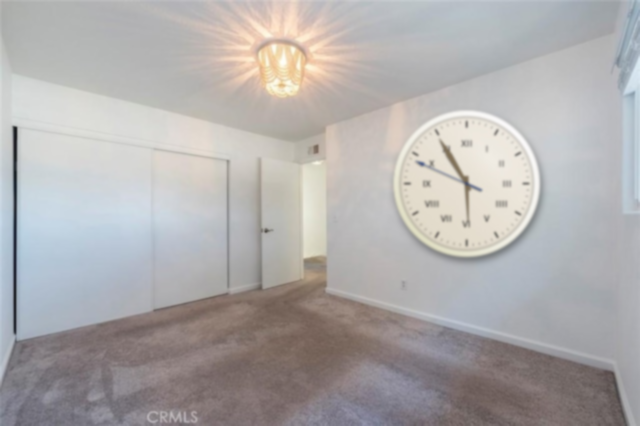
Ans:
5h54m49s
